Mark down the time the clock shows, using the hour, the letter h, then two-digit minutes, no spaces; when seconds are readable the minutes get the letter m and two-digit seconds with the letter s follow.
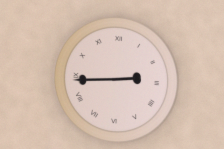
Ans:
2h44
